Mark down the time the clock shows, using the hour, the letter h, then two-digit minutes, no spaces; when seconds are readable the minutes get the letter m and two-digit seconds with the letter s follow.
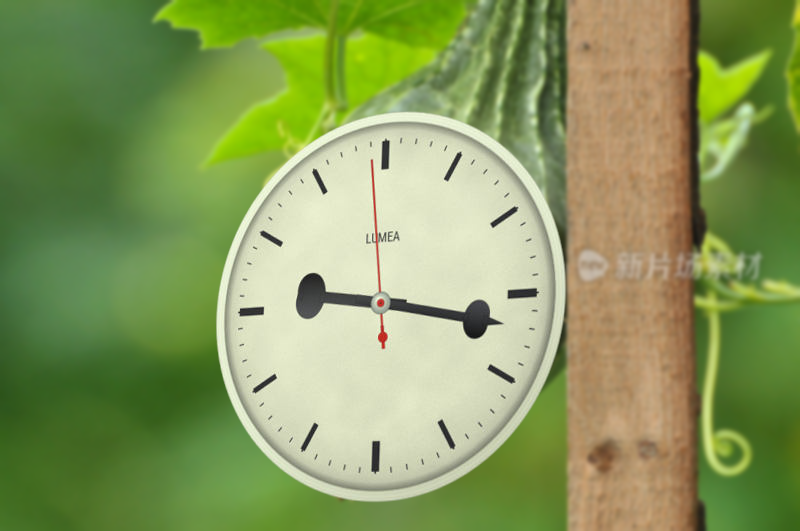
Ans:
9h16m59s
